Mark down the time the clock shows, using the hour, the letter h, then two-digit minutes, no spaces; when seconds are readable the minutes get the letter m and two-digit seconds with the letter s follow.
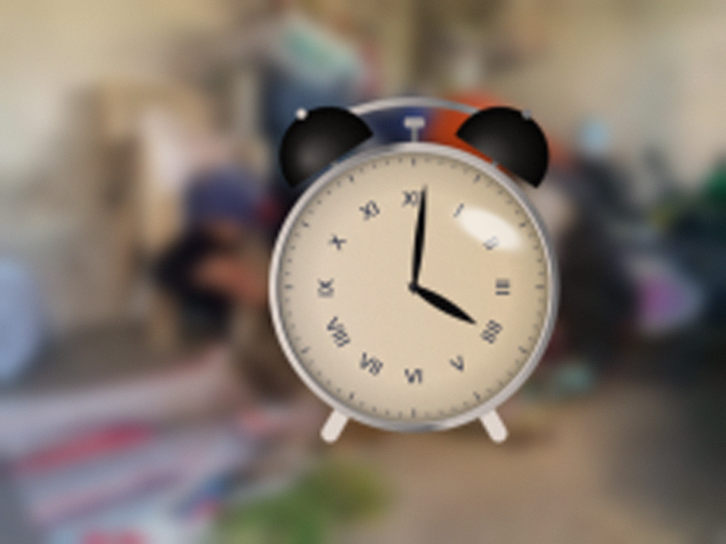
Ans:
4h01
